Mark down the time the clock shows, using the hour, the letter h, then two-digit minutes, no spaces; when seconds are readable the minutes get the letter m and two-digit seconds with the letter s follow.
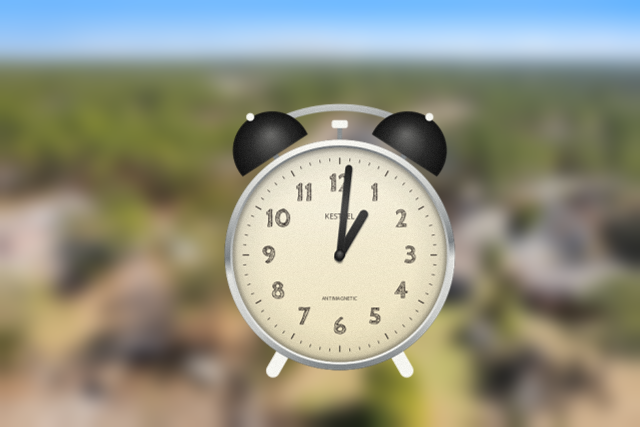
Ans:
1h01
